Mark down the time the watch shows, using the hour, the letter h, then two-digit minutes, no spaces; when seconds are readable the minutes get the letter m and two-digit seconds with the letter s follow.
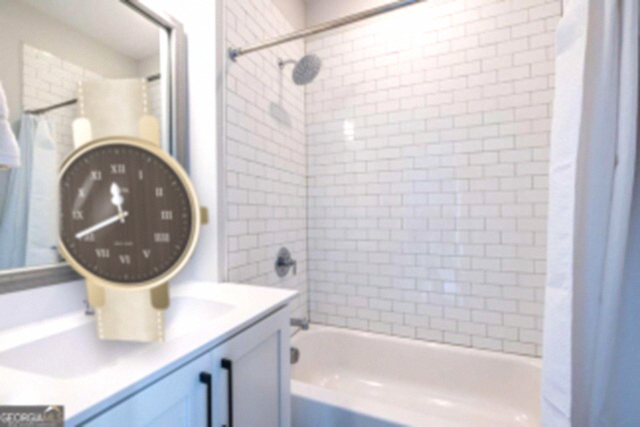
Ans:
11h41
